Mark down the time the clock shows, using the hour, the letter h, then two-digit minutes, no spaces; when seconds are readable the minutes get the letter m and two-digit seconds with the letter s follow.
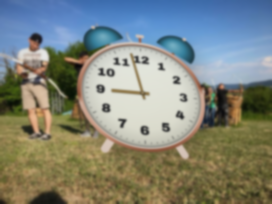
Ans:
8h58
